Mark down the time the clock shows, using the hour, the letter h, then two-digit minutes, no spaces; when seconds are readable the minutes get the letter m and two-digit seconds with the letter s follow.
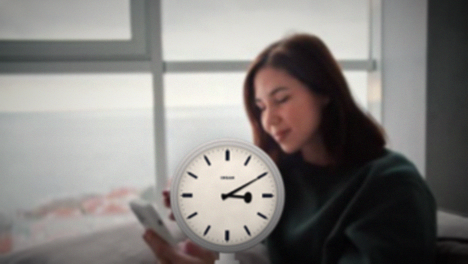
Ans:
3h10
